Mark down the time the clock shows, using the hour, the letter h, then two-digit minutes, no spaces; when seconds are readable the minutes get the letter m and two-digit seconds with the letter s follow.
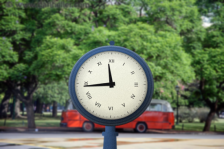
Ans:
11h44
